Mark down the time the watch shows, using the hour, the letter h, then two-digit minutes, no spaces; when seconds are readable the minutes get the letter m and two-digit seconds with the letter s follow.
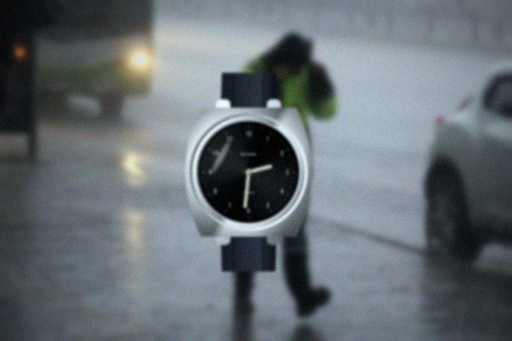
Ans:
2h31
